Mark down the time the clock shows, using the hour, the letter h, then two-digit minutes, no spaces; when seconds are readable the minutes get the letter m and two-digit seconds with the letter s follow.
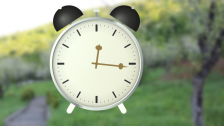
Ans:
12h16
